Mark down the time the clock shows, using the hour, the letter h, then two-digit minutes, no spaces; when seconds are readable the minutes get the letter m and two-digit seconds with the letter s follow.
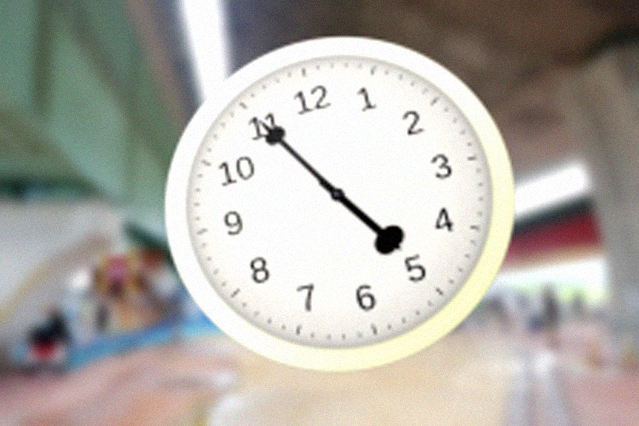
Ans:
4h55
